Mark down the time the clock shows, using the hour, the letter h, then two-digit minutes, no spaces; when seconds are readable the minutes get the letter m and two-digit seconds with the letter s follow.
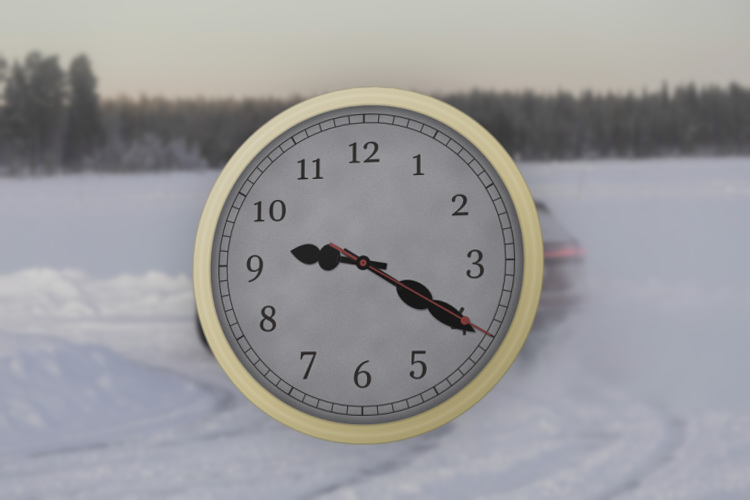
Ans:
9h20m20s
